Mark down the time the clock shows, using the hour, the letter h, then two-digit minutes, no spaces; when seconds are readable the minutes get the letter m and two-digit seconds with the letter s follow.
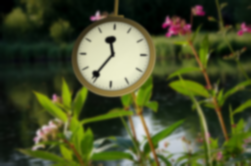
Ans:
11h36
